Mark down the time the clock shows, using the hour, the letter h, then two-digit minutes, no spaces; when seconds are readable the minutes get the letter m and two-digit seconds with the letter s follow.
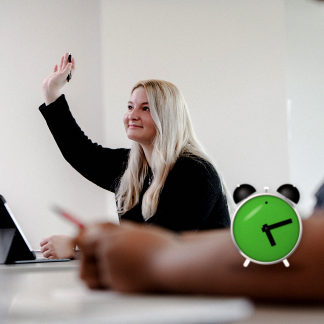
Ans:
5h12
